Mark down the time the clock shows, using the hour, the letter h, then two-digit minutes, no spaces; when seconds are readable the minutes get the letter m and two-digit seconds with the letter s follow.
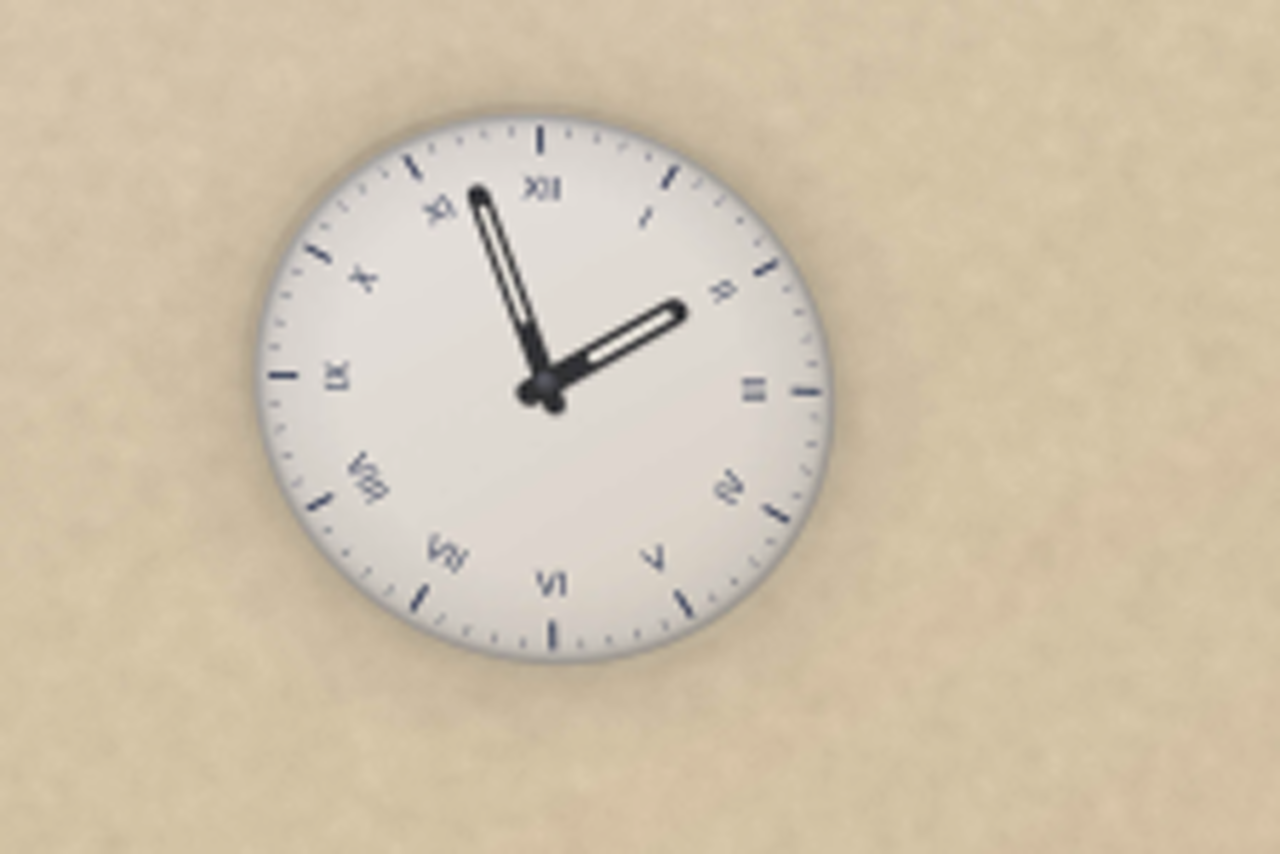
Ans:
1h57
